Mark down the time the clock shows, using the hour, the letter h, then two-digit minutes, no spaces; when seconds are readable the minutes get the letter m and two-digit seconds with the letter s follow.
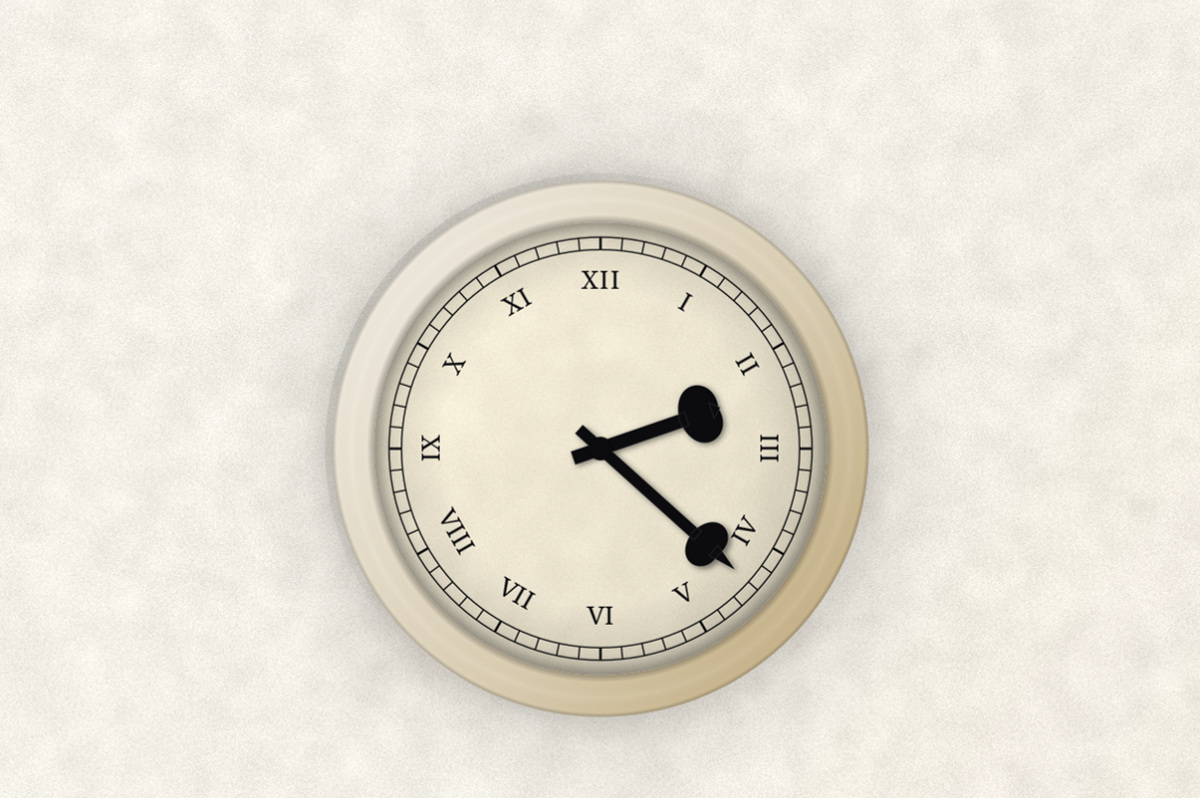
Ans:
2h22
